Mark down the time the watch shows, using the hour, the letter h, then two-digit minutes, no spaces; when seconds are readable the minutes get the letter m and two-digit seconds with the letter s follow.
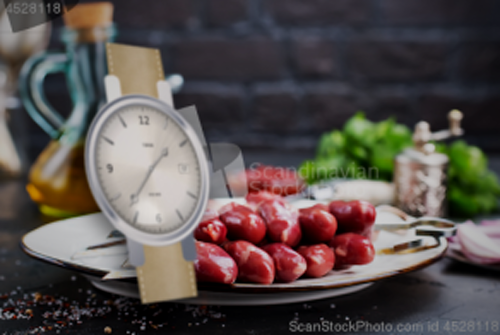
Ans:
1h37
